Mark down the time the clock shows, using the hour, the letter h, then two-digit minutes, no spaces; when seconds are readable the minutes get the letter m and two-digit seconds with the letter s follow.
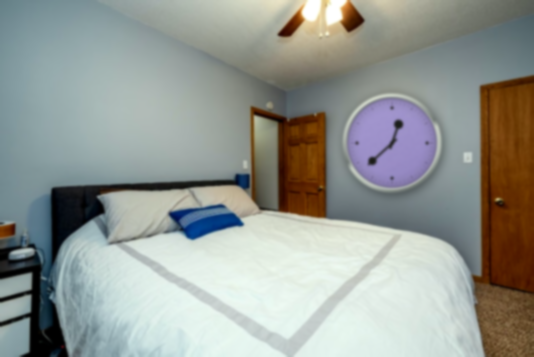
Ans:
12h38
